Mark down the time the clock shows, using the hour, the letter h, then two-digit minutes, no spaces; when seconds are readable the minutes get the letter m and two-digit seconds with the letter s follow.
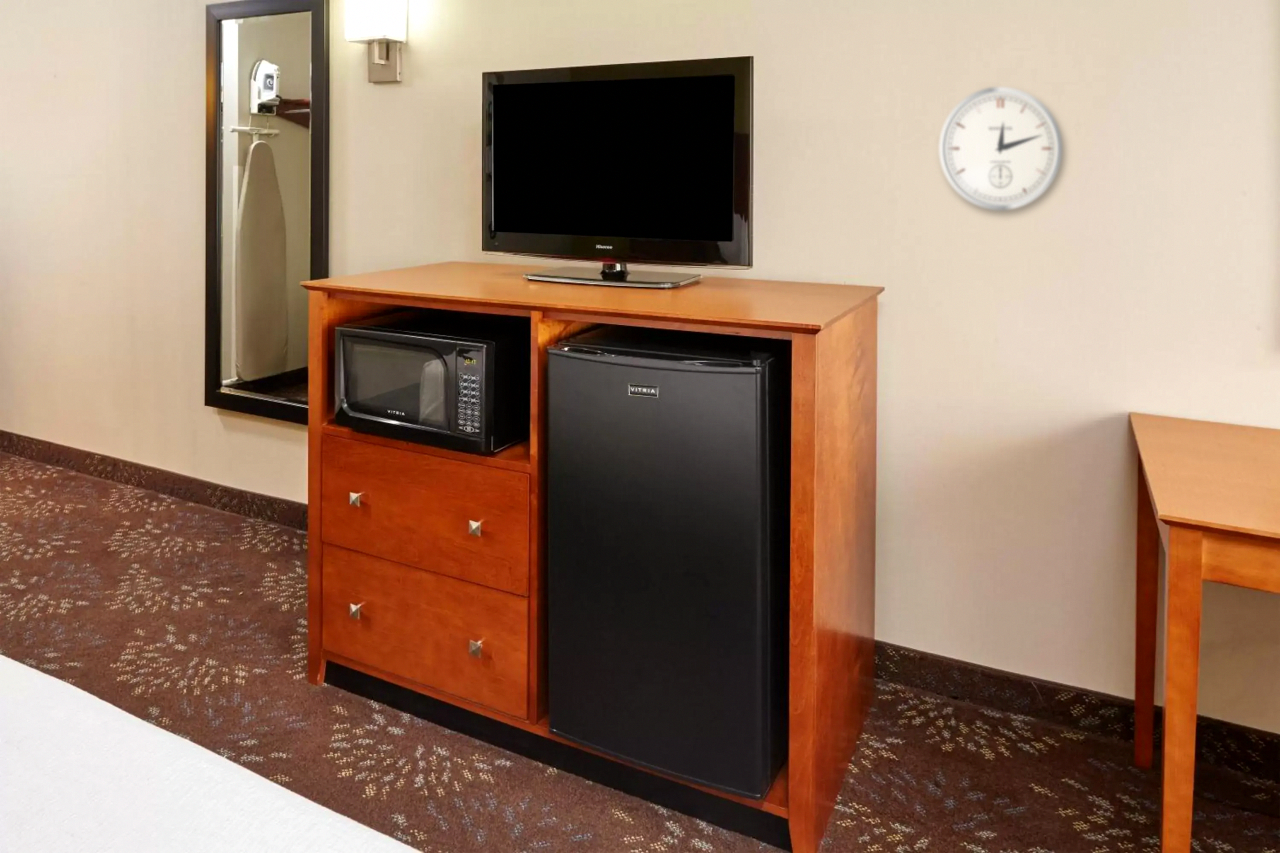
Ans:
12h12
